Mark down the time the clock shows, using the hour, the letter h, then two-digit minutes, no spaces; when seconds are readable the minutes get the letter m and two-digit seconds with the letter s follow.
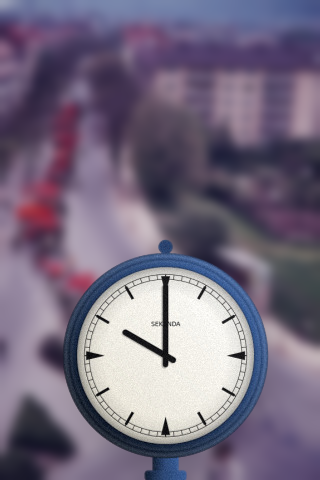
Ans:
10h00
